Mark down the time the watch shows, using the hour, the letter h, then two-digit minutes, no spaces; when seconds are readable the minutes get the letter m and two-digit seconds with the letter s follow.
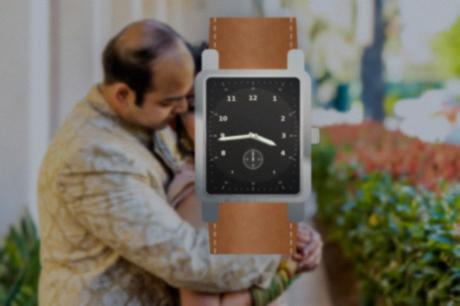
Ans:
3h44
